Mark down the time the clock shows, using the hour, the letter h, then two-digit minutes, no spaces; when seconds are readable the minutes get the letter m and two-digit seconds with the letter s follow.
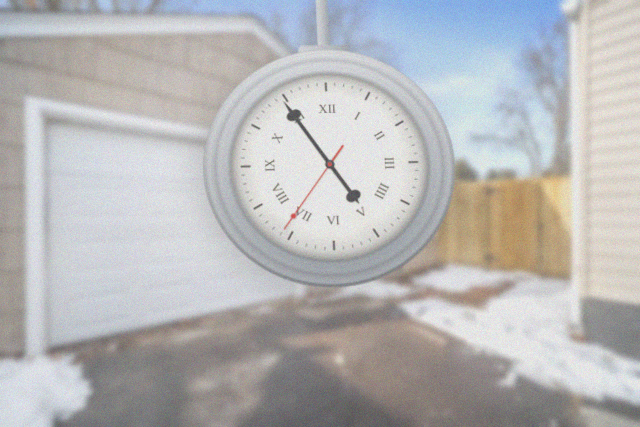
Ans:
4h54m36s
